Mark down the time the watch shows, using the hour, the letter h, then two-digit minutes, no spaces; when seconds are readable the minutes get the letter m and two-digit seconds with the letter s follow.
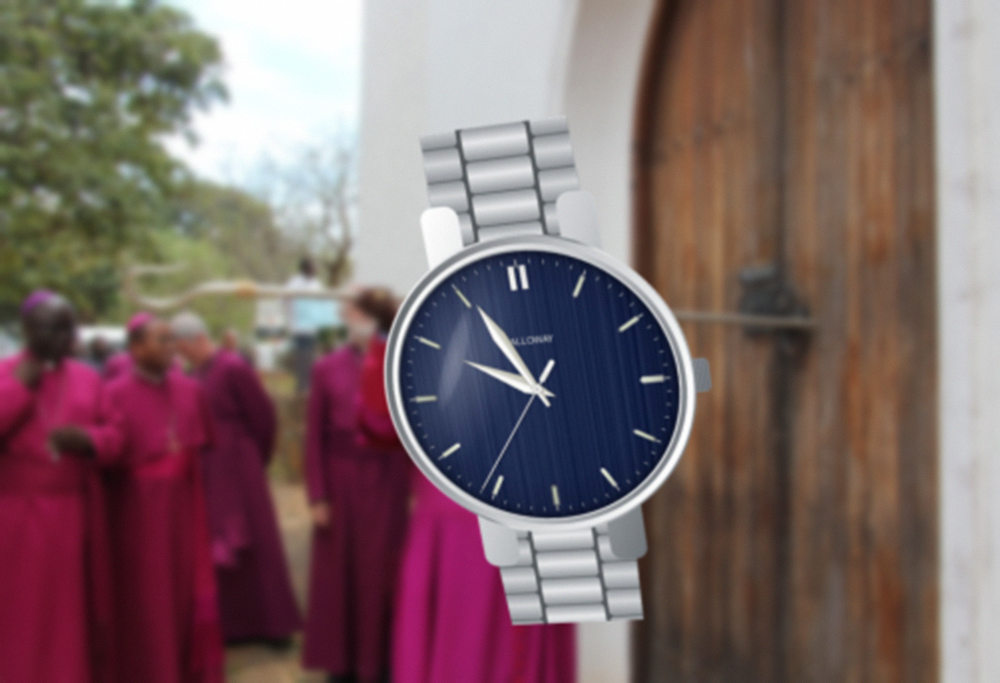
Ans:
9h55m36s
